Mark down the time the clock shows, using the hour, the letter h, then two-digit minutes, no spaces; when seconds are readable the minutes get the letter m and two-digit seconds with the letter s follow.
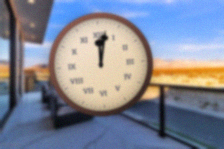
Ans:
12h02
